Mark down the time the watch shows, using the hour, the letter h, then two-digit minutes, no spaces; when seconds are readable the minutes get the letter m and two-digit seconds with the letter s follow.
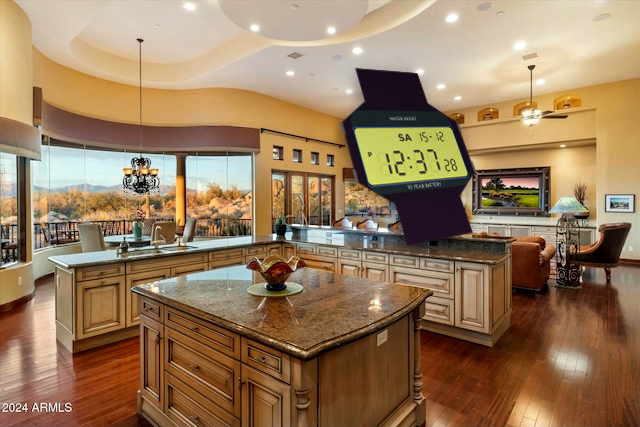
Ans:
12h37m28s
